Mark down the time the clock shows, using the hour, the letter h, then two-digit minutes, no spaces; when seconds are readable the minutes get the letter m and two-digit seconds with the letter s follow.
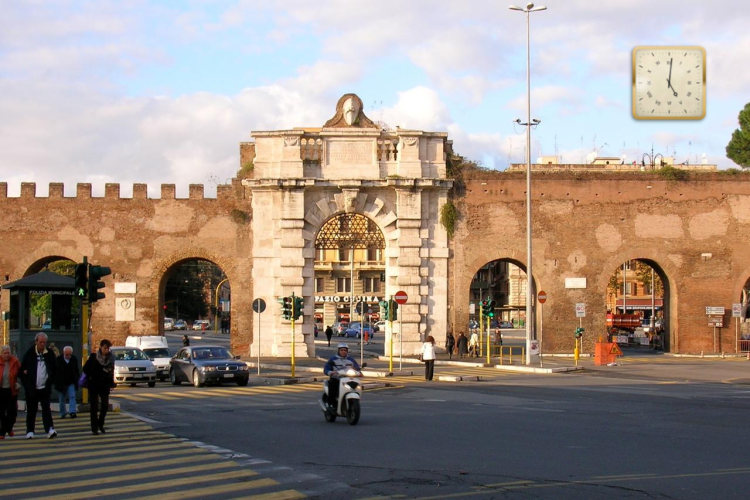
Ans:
5h01
